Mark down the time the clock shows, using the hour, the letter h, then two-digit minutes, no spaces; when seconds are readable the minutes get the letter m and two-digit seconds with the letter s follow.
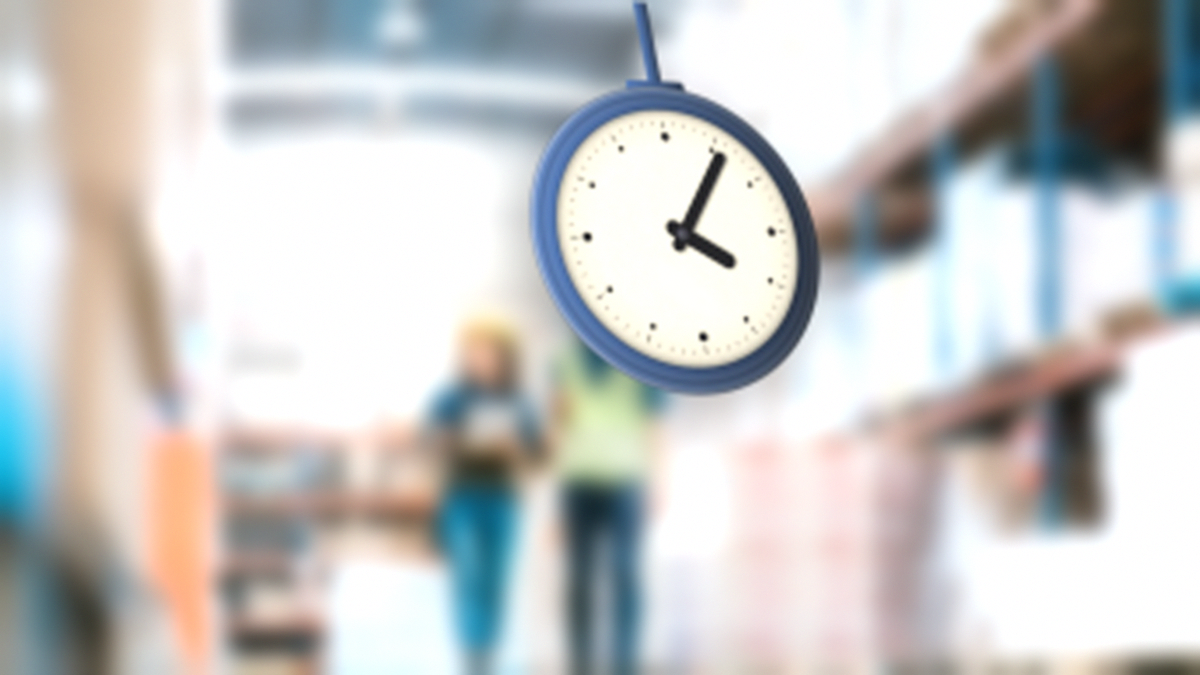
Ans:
4h06
